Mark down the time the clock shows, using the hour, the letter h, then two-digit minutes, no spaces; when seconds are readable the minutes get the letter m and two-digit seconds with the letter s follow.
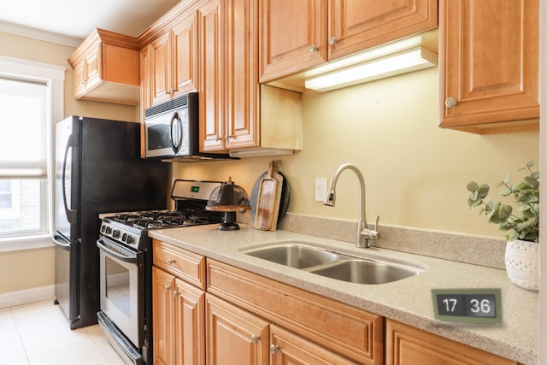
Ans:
17h36
